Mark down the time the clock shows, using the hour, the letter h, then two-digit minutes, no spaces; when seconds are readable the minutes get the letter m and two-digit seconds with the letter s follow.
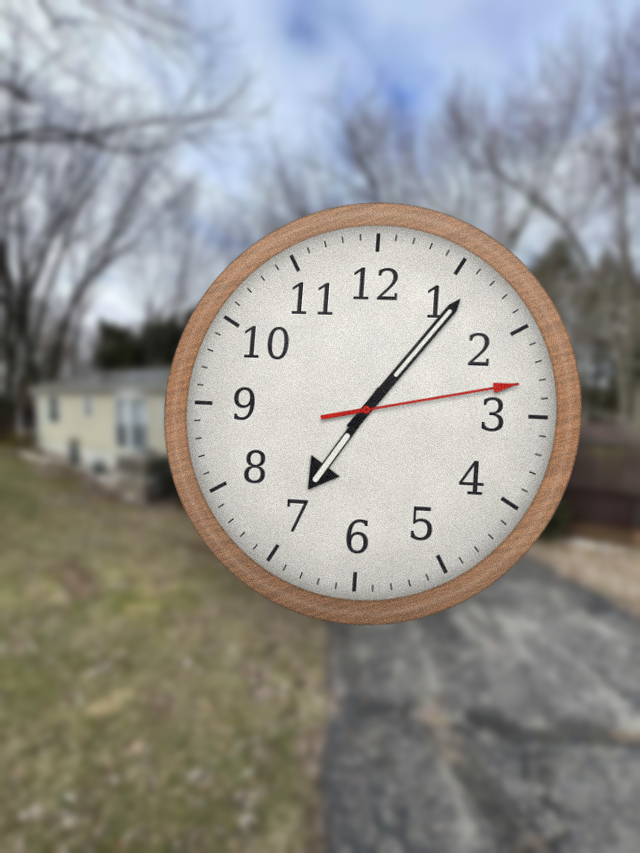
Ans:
7h06m13s
